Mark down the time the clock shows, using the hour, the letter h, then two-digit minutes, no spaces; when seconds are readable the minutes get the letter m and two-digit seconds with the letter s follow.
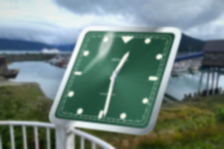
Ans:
12h29
